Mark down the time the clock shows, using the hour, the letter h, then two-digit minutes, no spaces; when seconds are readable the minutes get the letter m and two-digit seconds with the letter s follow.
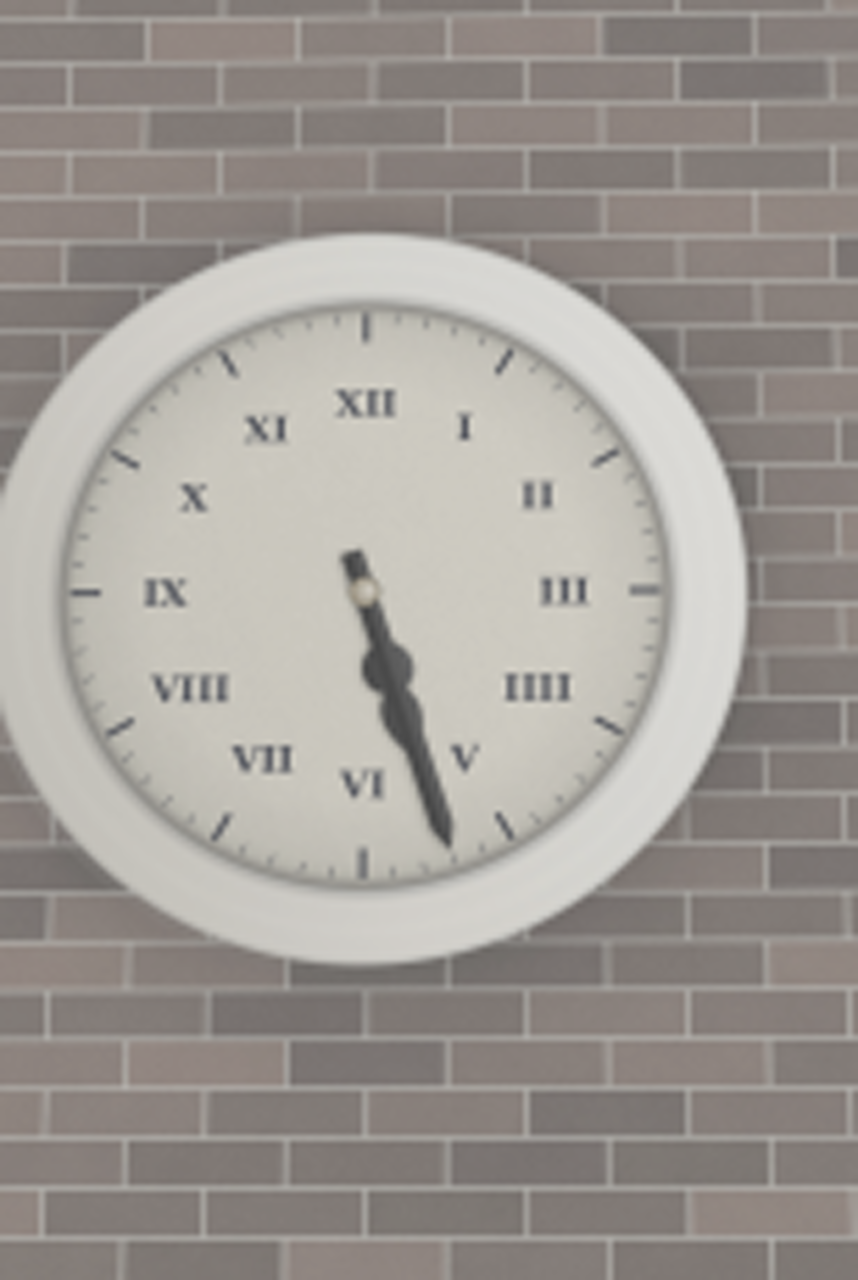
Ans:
5h27
